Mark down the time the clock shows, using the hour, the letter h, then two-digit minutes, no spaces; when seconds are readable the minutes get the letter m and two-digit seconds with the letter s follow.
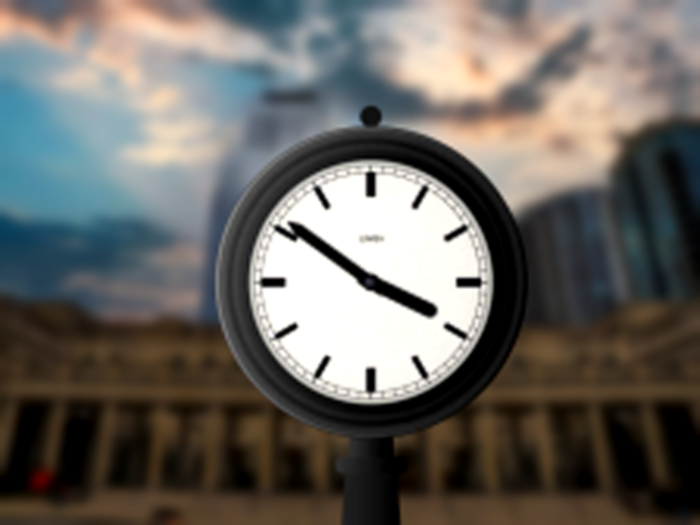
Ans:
3h51
